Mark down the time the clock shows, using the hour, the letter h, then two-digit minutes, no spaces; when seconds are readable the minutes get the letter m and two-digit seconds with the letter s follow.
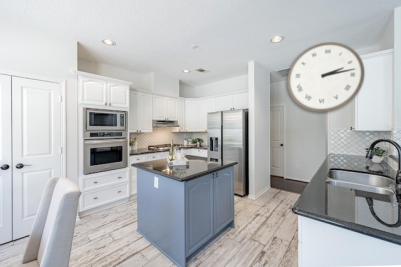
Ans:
2h13
